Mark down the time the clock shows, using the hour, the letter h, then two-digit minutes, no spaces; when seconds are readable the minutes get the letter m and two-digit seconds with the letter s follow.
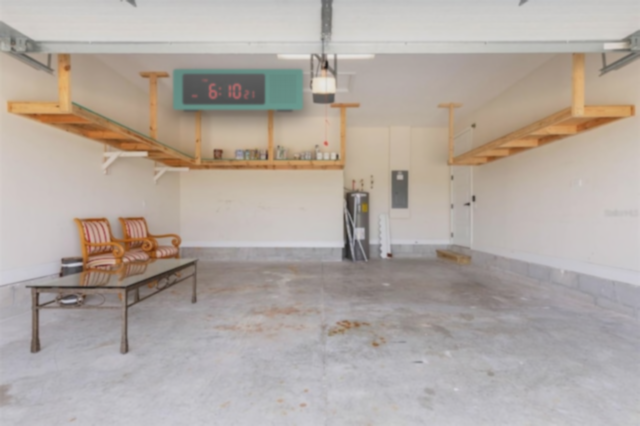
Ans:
6h10
